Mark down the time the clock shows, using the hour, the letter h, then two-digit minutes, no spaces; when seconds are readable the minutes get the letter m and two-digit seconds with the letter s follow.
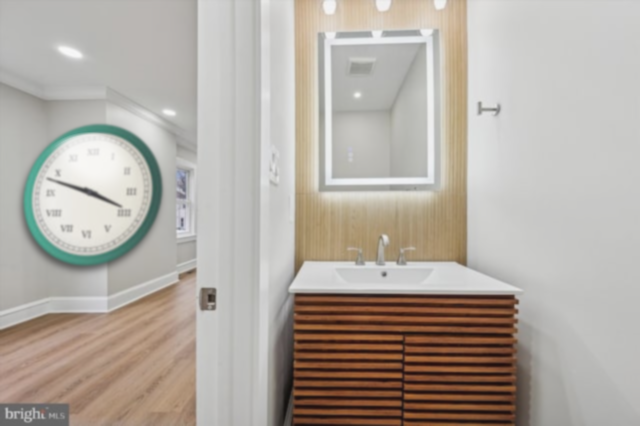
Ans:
3h48
